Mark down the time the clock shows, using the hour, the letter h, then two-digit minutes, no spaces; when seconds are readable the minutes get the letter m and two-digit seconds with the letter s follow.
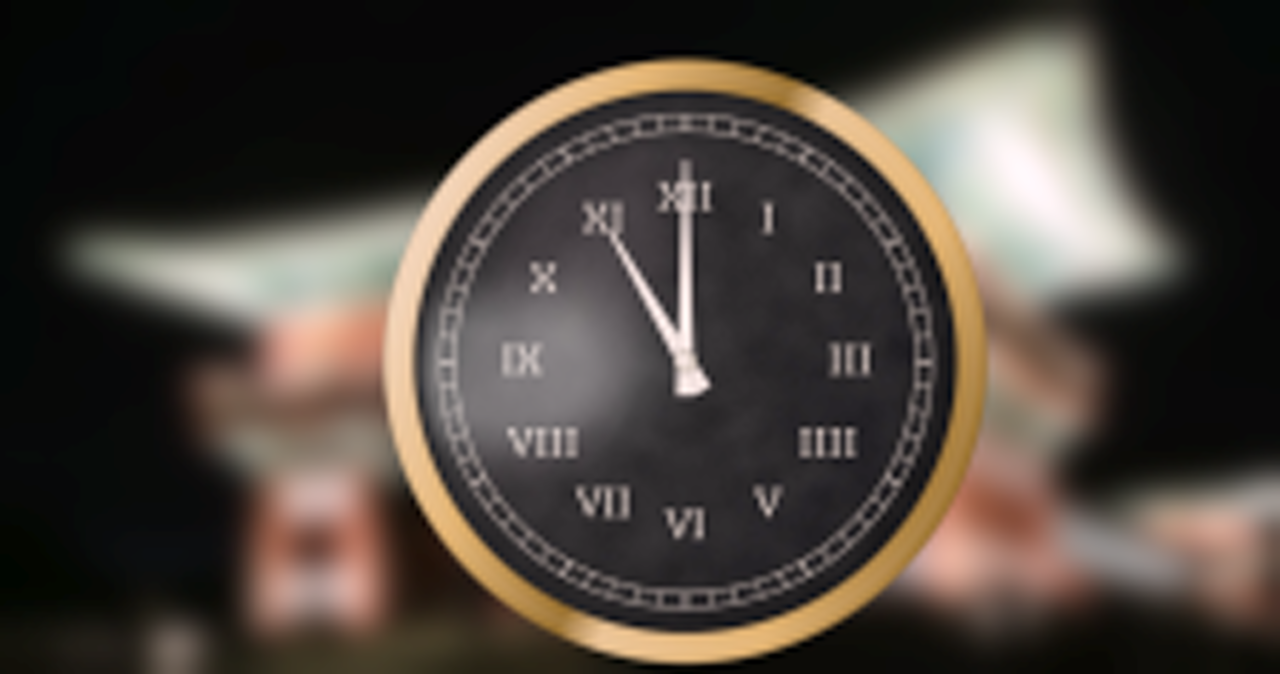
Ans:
11h00
